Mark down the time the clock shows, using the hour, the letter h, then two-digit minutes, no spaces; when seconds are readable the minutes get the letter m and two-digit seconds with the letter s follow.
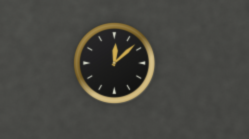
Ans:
12h08
